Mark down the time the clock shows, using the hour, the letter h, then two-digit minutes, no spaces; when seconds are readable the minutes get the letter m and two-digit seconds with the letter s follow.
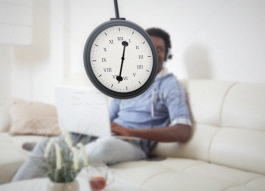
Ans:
12h33
